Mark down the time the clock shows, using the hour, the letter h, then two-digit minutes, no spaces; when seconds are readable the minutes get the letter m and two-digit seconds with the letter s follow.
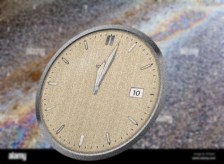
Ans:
12h02
